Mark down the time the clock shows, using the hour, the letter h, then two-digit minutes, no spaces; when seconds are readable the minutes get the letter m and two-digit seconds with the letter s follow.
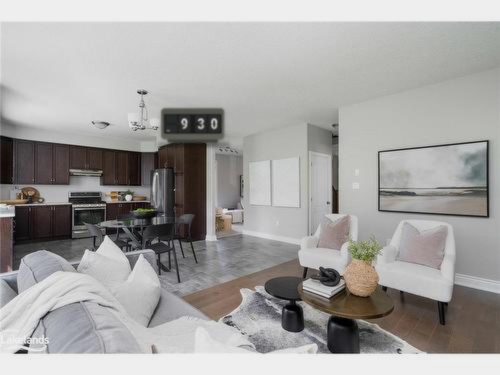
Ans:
9h30
